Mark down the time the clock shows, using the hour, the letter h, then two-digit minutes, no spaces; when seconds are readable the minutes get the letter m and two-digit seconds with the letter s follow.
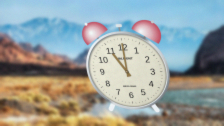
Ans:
11h00
